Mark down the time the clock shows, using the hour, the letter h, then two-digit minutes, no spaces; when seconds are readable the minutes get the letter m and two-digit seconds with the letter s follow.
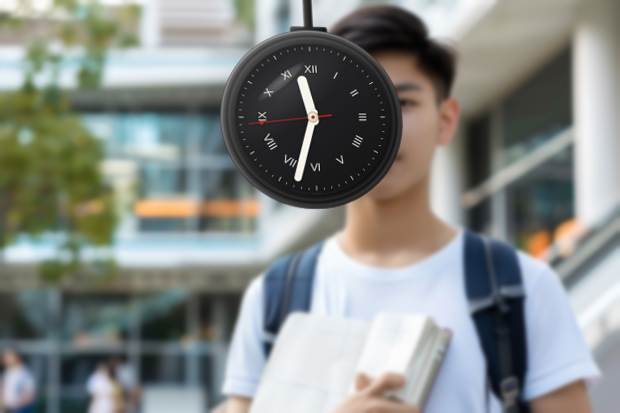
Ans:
11h32m44s
